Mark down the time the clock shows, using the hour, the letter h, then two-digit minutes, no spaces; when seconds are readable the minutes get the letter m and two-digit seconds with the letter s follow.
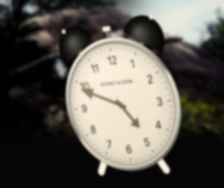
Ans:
4h49
